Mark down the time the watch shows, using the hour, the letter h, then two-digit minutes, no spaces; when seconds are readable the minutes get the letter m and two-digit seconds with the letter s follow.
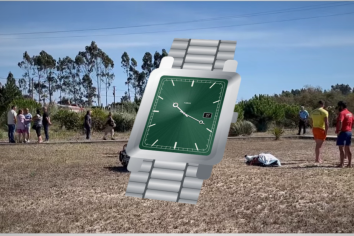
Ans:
10h19
